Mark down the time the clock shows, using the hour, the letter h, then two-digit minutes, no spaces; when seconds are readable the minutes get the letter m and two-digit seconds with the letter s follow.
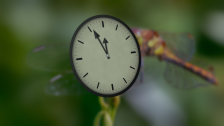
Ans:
11h56
